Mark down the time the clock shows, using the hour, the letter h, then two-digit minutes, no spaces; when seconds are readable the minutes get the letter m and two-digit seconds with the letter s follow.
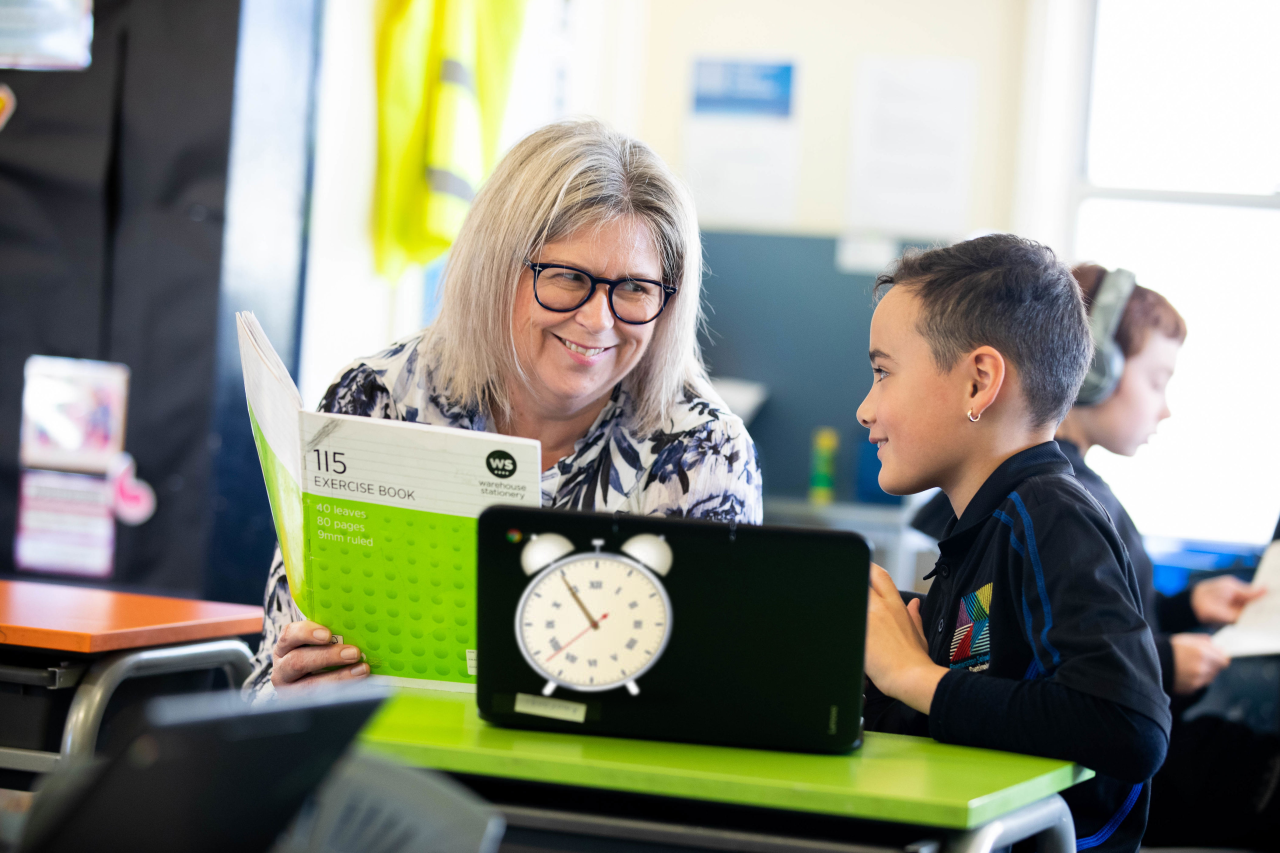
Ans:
10h54m38s
